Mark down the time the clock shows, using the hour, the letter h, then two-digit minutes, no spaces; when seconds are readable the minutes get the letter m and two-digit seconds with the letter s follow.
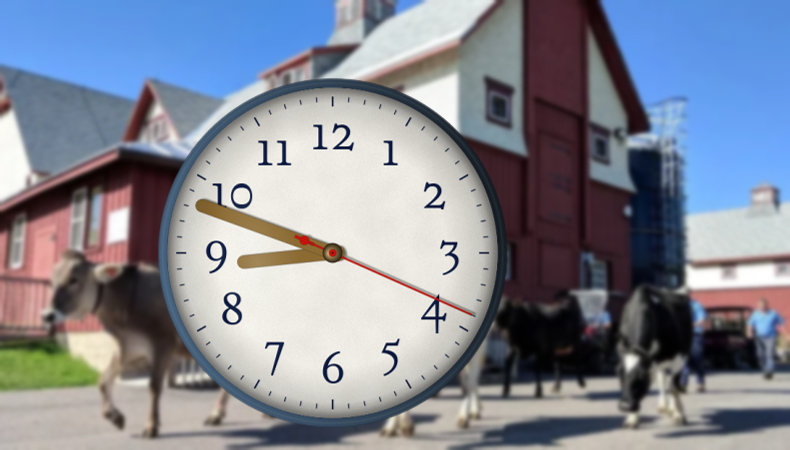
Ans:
8h48m19s
